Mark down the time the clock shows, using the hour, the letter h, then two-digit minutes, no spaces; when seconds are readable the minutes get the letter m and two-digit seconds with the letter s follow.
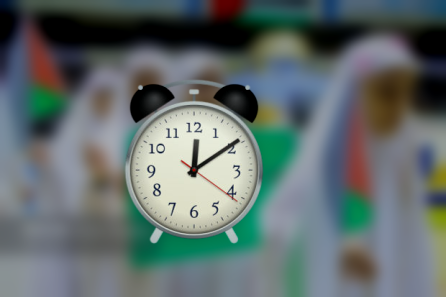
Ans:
12h09m21s
